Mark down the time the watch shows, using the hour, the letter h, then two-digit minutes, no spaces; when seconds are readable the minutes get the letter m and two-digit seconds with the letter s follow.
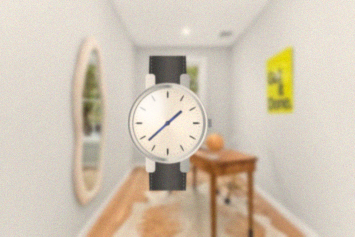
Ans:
1h38
